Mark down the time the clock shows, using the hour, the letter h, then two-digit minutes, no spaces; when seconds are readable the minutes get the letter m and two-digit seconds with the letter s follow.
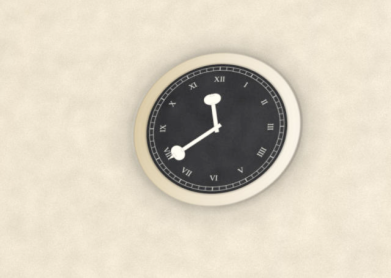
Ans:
11h39
